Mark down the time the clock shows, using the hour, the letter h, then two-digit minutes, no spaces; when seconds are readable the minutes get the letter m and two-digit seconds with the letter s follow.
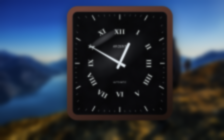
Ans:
12h50
